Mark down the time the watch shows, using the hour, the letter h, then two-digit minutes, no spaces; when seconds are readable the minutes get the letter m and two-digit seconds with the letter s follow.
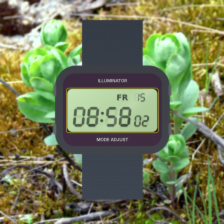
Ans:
8h58m02s
